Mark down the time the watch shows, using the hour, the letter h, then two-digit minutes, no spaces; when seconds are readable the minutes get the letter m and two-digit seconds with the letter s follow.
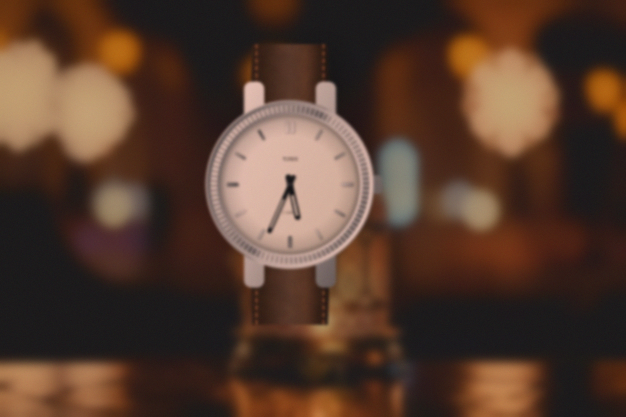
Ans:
5h34
